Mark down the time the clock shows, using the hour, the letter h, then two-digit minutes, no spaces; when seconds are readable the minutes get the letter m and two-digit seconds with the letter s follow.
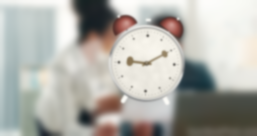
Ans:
9h10
